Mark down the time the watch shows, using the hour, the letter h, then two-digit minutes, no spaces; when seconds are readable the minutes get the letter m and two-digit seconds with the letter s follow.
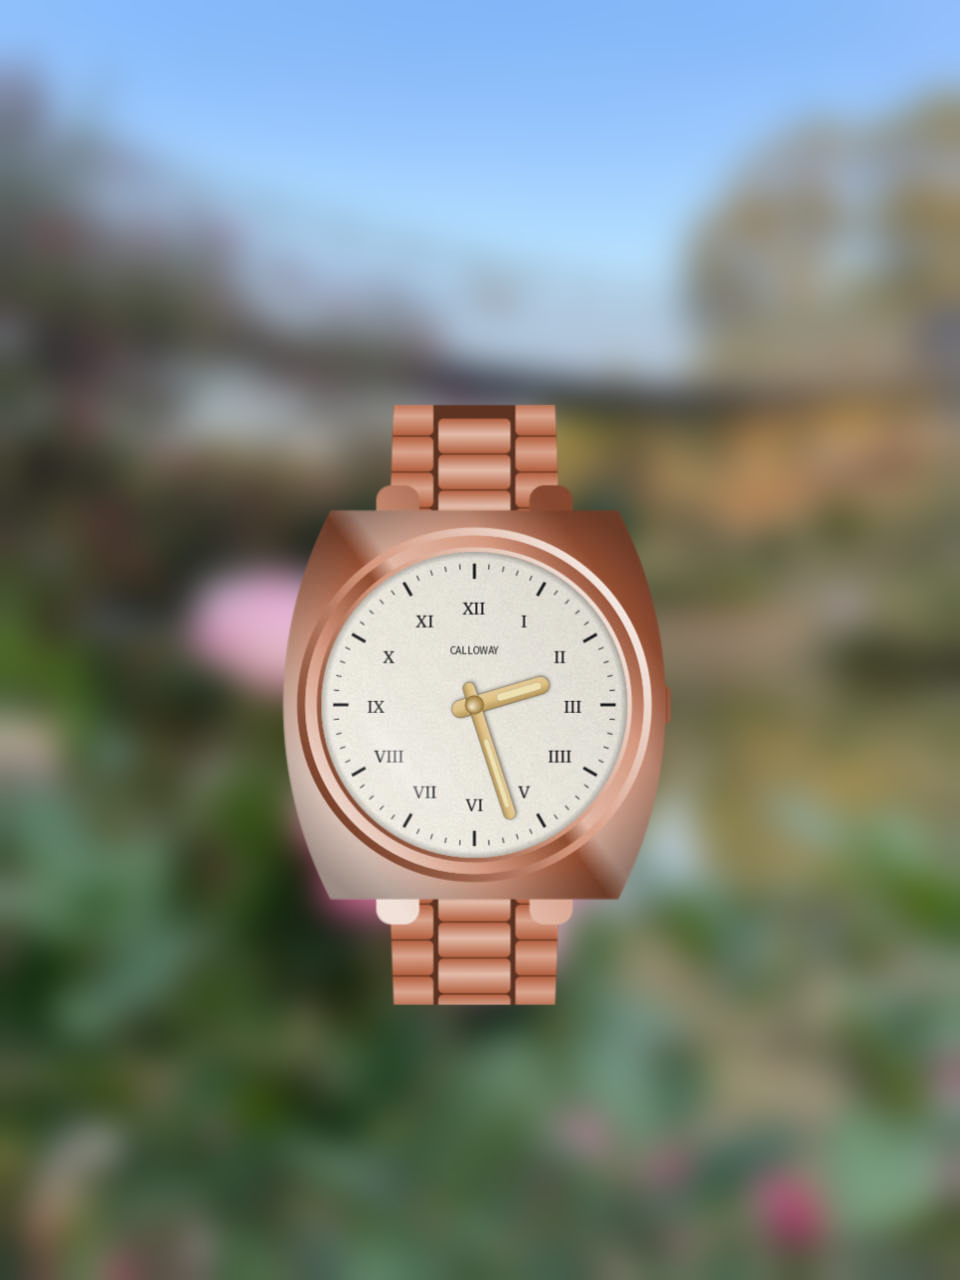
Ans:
2h27
